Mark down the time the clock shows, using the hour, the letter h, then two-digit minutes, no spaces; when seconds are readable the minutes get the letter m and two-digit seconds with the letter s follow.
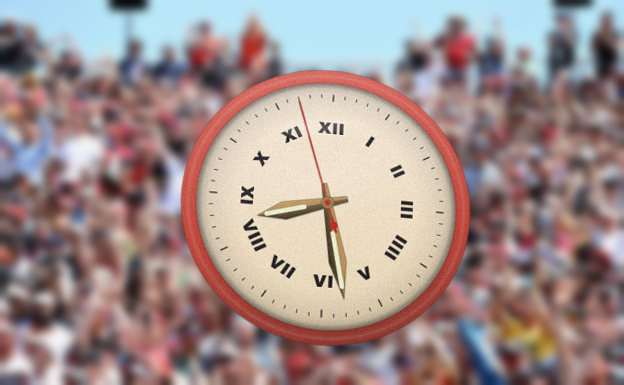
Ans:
8h27m57s
